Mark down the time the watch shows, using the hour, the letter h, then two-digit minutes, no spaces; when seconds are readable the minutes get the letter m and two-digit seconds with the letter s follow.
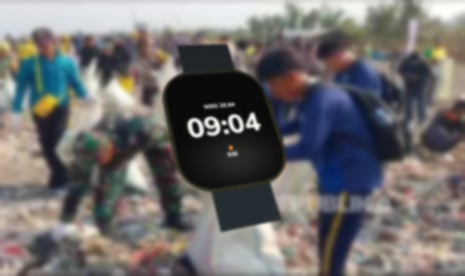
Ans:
9h04
